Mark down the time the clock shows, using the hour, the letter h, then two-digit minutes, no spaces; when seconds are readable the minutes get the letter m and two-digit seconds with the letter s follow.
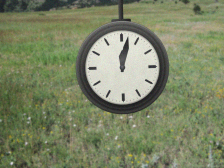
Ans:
12h02
